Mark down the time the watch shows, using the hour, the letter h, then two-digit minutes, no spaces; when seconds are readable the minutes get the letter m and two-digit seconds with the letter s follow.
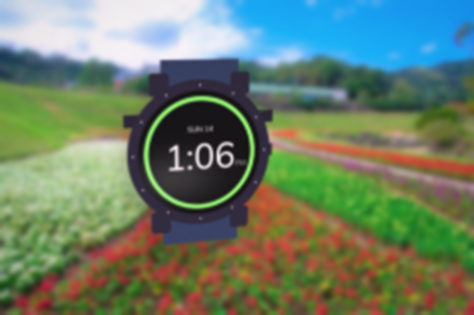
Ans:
1h06
